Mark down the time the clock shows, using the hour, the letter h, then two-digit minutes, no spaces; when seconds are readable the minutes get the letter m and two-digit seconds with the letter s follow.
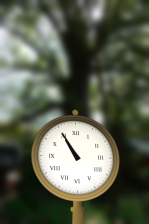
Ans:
10h55
